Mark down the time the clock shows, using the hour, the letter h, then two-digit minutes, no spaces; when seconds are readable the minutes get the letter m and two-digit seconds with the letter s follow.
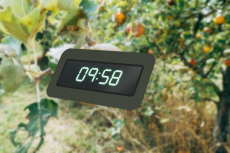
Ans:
9h58
